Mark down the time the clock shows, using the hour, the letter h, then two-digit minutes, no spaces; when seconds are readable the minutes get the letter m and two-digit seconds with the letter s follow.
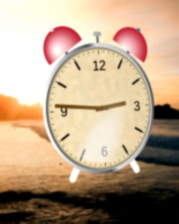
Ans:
2h46
